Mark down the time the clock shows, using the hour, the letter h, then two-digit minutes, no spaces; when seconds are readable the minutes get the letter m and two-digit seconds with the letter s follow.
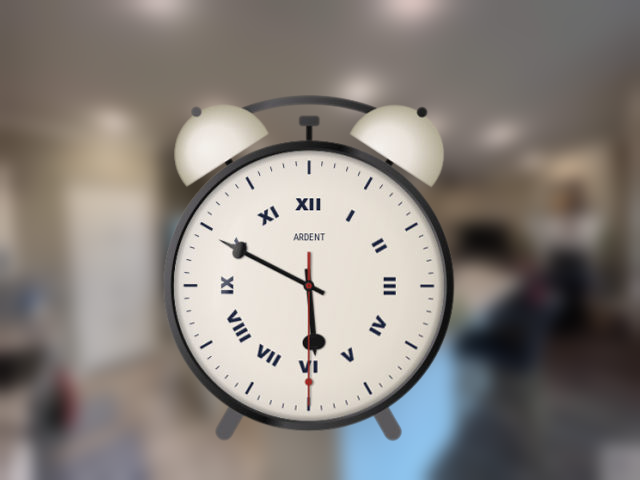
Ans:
5h49m30s
